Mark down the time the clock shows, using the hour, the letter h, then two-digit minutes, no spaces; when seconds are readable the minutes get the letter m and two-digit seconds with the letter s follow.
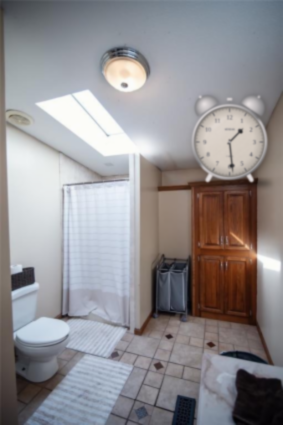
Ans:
1h29
